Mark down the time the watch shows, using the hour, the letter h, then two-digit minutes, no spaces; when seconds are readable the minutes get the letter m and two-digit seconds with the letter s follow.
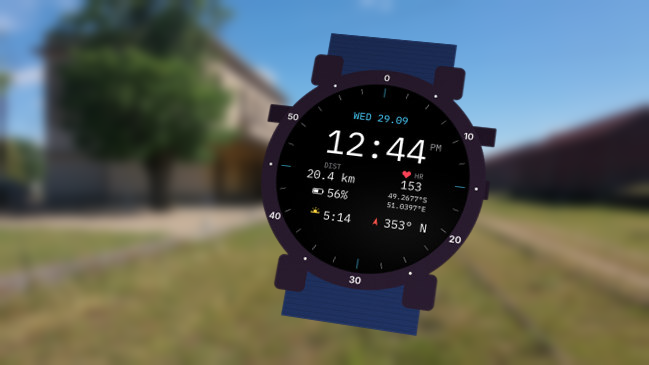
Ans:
12h44
